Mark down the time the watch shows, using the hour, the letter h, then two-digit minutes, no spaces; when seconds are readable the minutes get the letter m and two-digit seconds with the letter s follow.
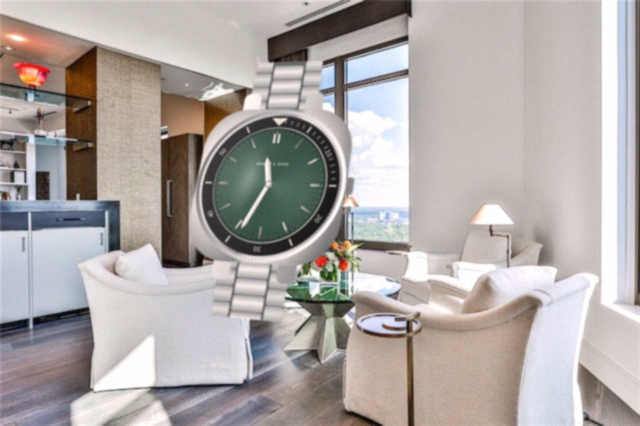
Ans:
11h34
